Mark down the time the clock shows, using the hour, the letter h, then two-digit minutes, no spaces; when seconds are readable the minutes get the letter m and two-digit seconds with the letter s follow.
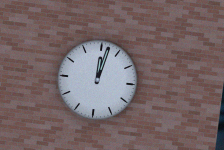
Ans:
12h02
